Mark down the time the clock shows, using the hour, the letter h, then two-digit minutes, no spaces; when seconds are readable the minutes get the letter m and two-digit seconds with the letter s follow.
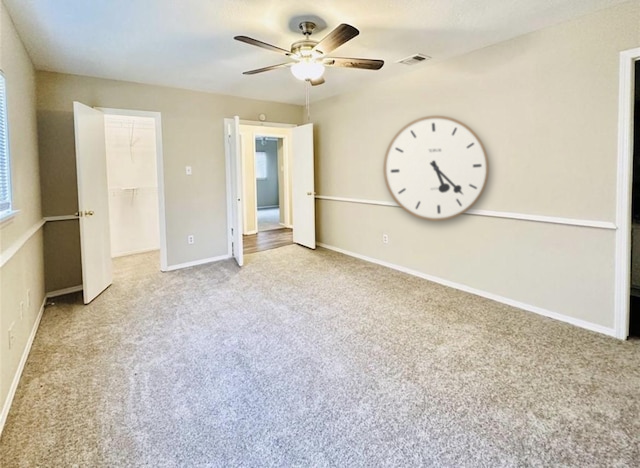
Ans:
5h23
